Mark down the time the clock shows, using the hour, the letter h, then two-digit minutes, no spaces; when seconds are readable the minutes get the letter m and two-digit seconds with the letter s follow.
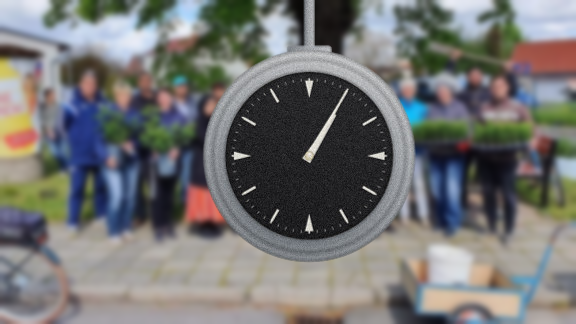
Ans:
1h05
